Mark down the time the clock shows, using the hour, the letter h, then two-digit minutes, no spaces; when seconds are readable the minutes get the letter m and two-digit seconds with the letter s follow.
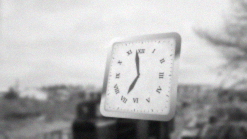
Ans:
6h58
